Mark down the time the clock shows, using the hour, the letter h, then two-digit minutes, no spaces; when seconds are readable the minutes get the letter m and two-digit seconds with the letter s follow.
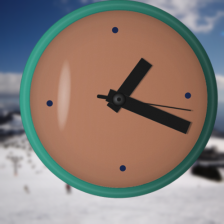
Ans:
1h19m17s
